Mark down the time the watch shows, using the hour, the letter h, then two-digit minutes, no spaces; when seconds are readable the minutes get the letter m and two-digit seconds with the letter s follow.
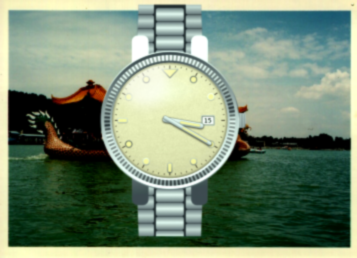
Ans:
3h20
